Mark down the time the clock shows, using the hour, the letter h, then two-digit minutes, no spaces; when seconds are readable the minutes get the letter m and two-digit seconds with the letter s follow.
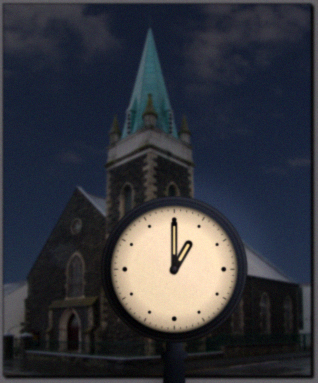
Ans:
1h00
